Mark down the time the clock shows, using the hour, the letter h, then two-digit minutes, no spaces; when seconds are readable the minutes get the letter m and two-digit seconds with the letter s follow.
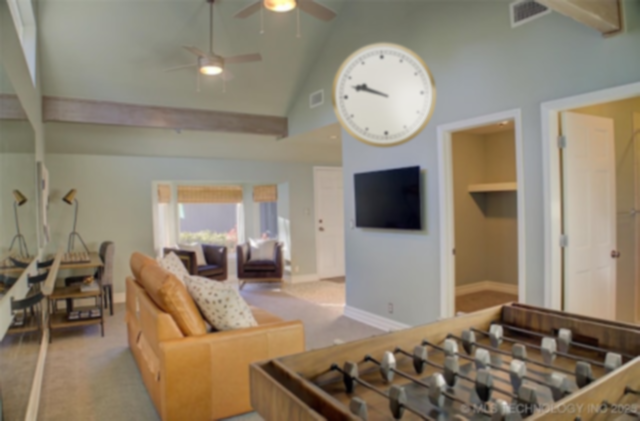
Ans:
9h48
